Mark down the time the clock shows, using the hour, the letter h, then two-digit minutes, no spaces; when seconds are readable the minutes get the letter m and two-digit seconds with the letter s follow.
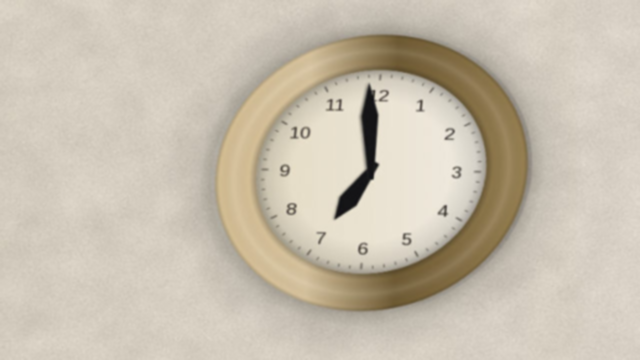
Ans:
6h59
